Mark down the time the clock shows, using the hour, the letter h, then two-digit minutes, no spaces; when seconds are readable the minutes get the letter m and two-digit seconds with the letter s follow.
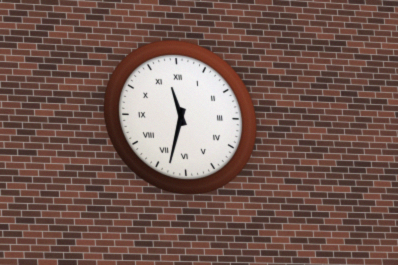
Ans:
11h33
